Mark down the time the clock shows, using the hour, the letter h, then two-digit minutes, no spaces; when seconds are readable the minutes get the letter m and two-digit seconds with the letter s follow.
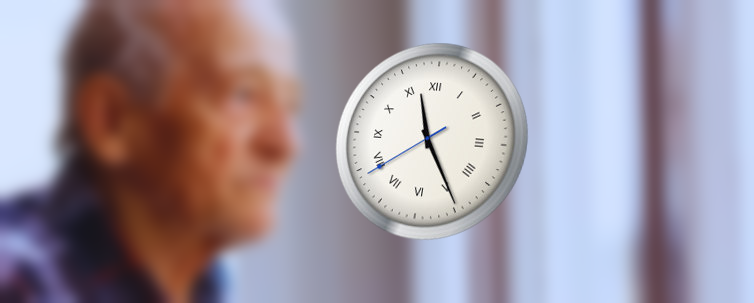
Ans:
11h24m39s
